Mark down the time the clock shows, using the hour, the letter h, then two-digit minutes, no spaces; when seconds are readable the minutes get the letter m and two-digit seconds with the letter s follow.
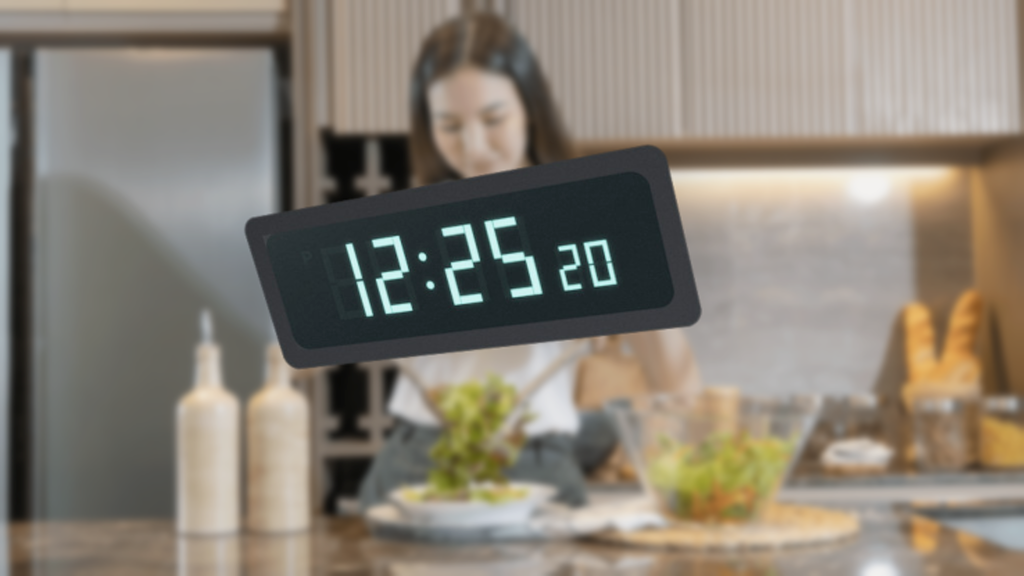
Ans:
12h25m20s
